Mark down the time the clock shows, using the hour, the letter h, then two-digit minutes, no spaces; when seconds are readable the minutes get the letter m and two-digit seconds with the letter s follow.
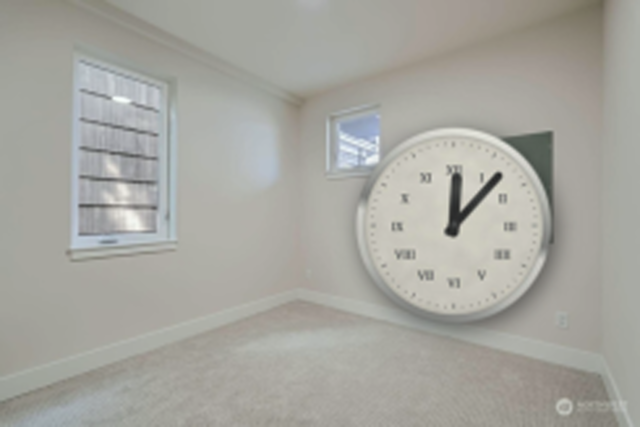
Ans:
12h07
